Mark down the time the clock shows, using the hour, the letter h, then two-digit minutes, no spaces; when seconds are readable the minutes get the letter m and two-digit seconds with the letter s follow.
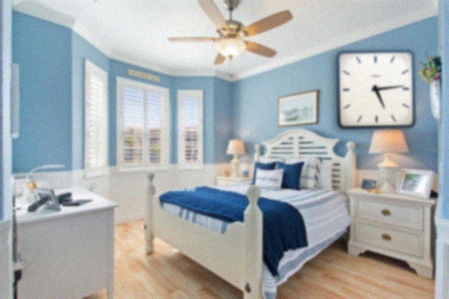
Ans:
5h14
